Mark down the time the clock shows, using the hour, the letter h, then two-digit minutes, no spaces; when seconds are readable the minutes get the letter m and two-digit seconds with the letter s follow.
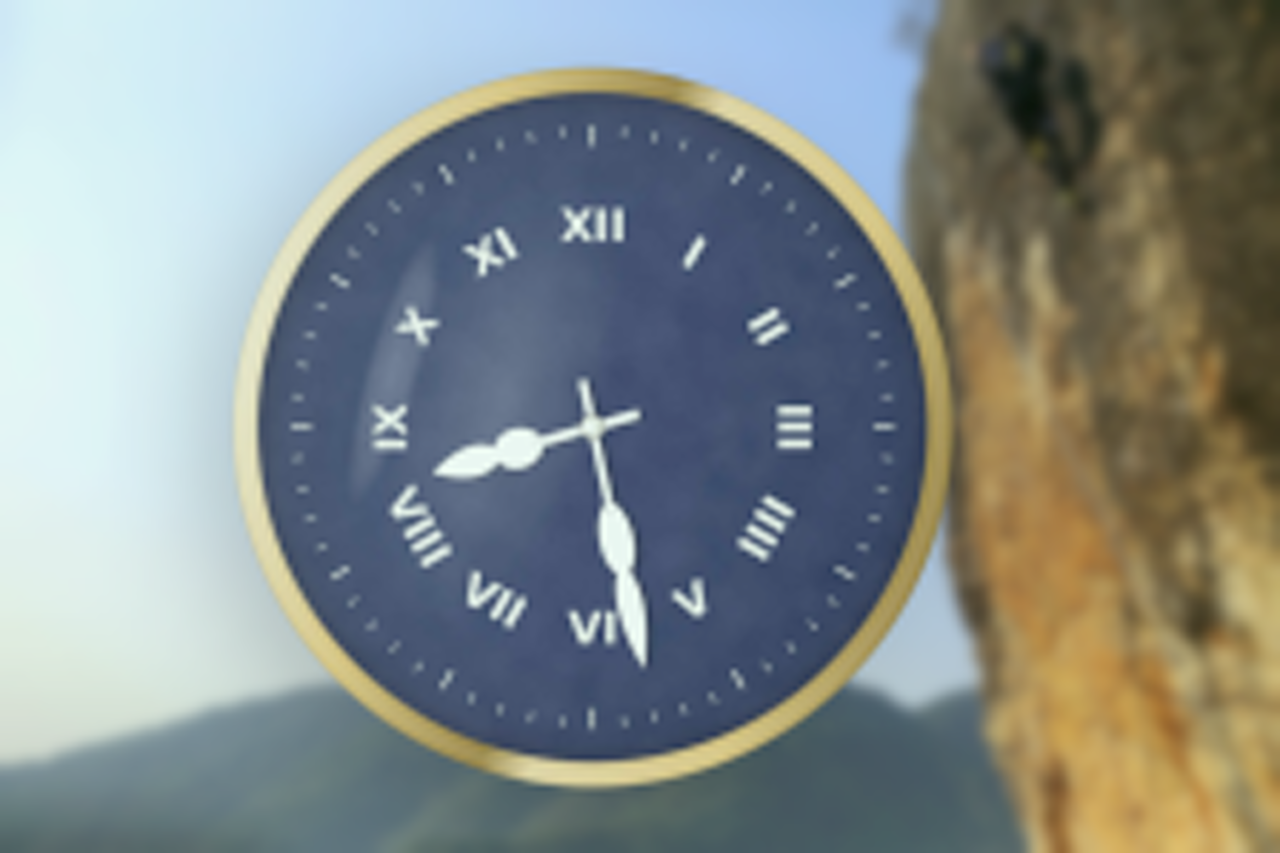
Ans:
8h28
